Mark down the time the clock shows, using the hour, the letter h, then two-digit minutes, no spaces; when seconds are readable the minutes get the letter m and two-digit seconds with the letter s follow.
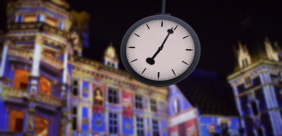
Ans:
7h04
